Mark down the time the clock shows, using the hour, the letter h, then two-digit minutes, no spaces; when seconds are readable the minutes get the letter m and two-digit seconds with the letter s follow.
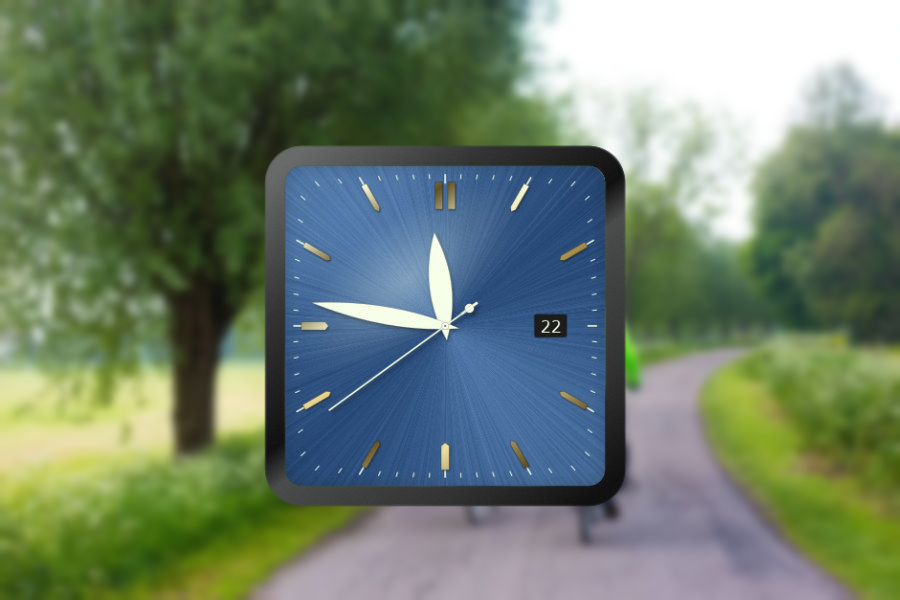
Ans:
11h46m39s
